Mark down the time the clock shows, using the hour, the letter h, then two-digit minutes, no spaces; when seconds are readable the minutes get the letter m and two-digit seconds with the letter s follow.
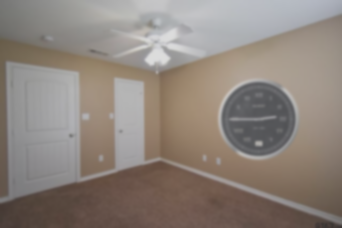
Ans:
2h45
